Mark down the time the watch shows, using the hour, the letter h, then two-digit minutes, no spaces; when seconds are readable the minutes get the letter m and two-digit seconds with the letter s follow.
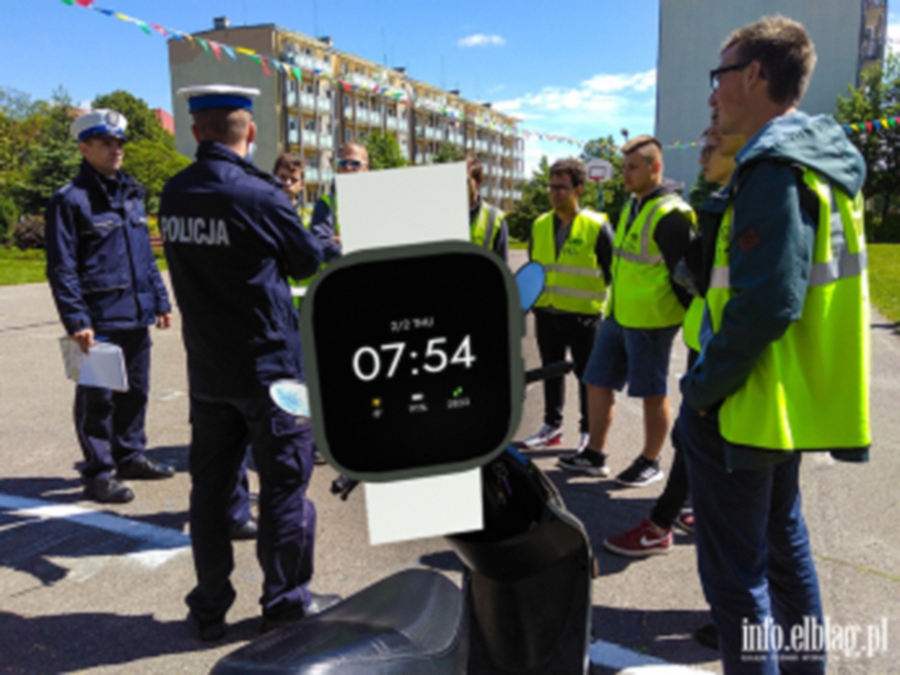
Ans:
7h54
